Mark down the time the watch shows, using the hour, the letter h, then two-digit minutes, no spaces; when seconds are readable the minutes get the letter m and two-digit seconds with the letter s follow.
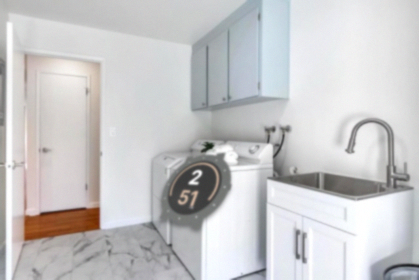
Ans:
2h51
